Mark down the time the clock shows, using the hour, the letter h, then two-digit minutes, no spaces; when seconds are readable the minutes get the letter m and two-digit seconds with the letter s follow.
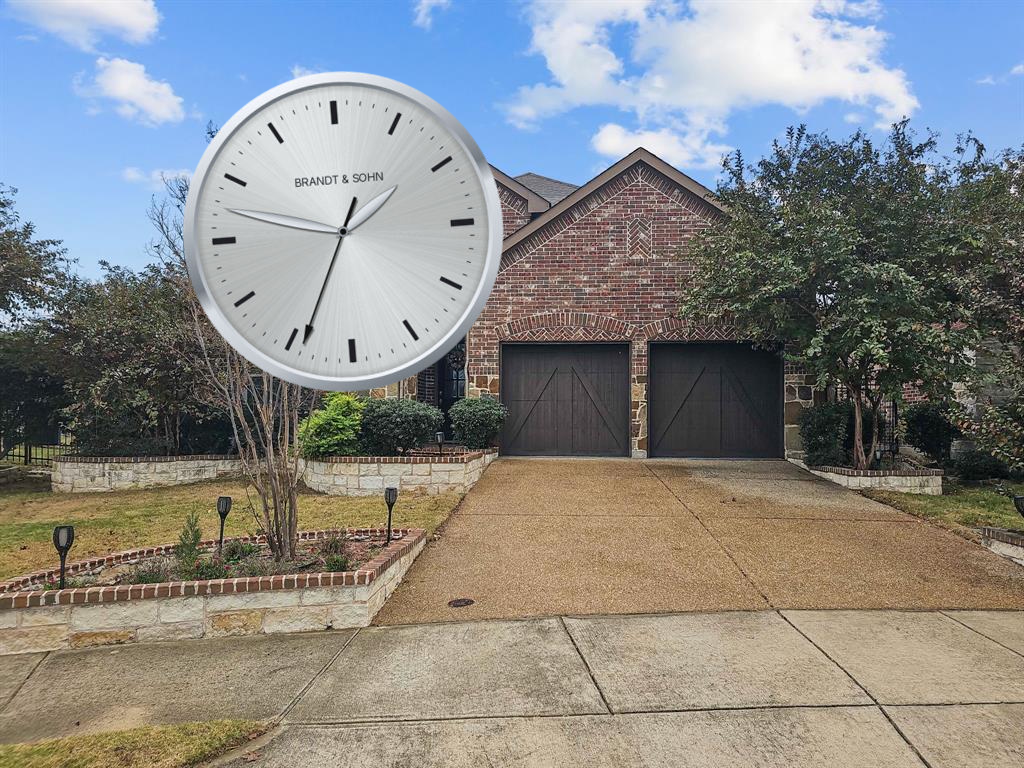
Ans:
1h47m34s
